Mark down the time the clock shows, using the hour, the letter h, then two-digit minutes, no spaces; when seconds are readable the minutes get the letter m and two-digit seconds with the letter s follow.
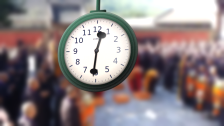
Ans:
12h31
